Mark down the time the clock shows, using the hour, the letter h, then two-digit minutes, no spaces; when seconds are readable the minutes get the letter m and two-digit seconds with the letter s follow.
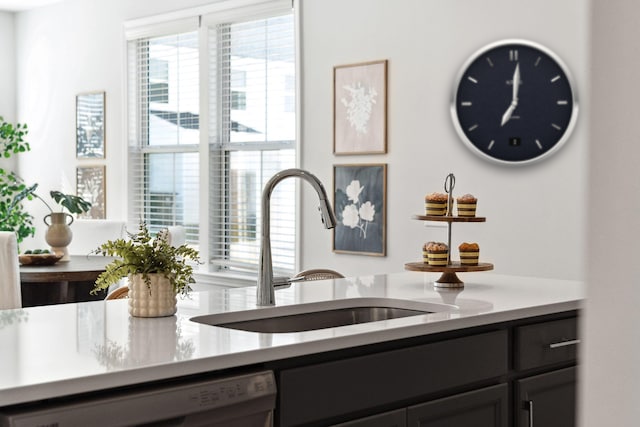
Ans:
7h01
